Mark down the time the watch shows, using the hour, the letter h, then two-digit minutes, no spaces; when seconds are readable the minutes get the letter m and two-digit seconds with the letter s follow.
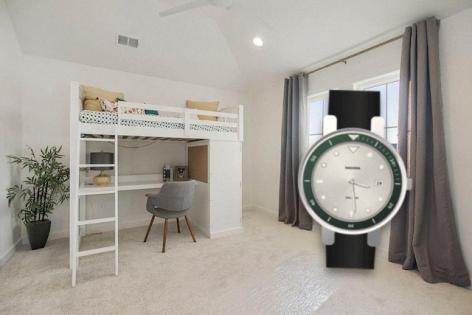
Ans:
3h29
